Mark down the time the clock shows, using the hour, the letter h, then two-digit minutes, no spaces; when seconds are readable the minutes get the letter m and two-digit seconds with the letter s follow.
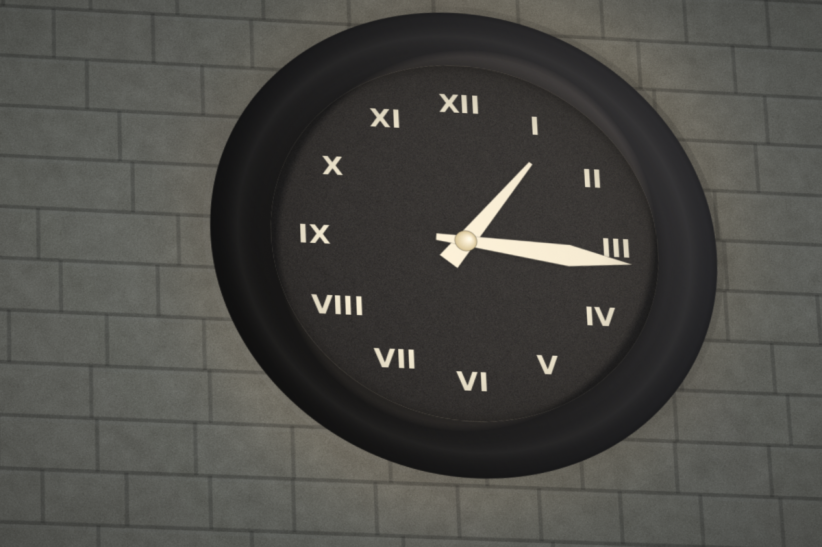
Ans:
1h16
